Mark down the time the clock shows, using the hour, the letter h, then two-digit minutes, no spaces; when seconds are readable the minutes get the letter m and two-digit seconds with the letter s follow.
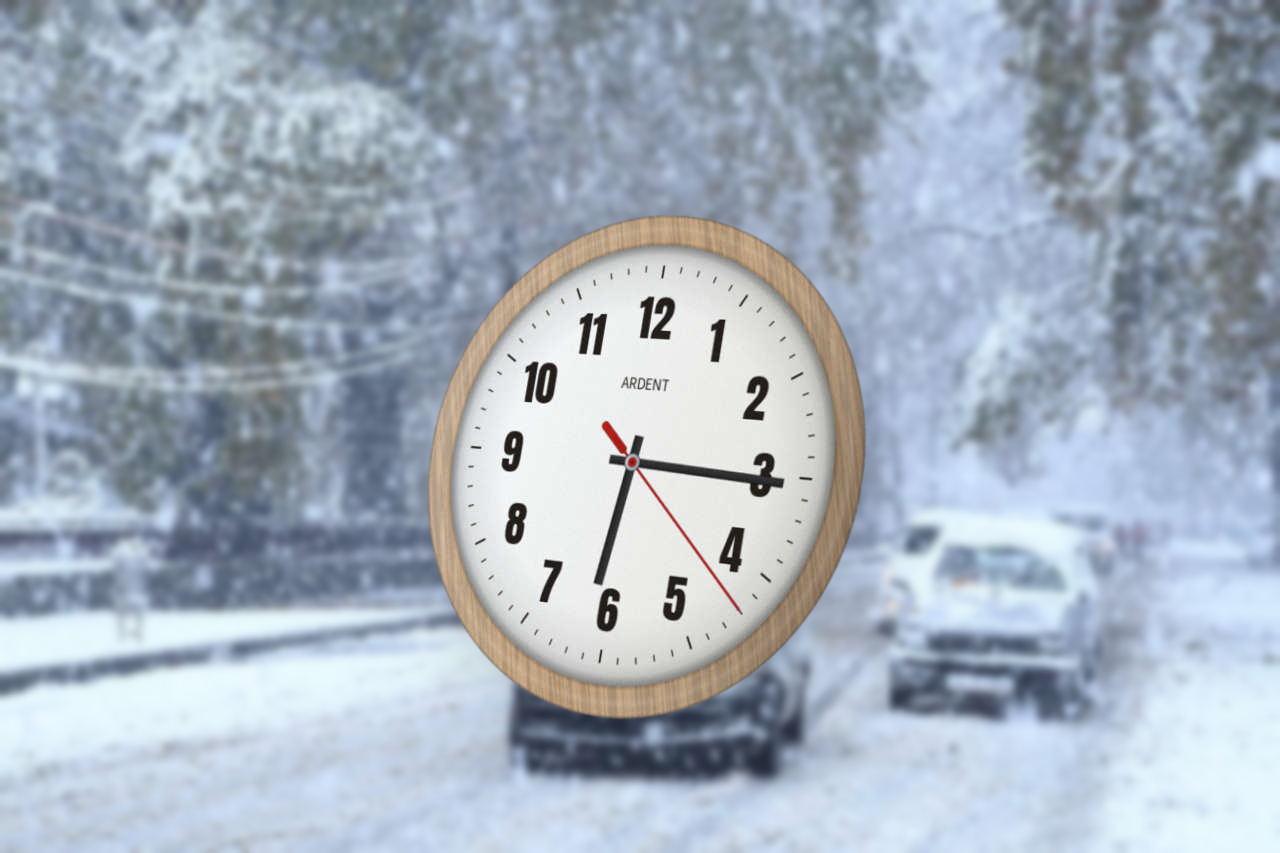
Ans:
6h15m22s
